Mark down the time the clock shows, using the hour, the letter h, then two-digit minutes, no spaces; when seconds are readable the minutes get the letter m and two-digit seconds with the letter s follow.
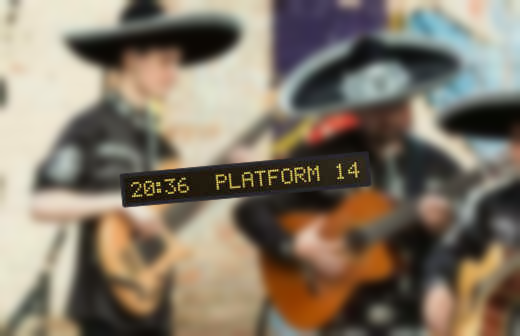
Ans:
20h36
